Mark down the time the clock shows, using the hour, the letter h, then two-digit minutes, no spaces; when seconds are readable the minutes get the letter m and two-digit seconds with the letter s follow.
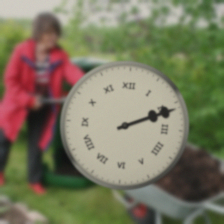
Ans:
2h11
